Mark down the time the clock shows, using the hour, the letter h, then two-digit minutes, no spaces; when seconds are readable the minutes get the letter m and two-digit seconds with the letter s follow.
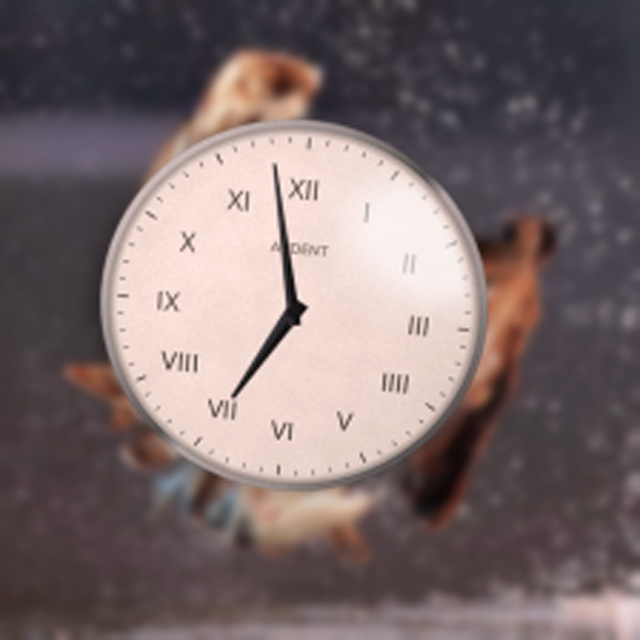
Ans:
6h58
